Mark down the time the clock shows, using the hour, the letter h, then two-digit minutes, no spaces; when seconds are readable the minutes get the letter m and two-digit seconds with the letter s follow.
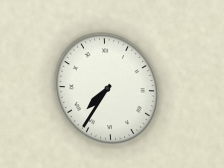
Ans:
7h36
